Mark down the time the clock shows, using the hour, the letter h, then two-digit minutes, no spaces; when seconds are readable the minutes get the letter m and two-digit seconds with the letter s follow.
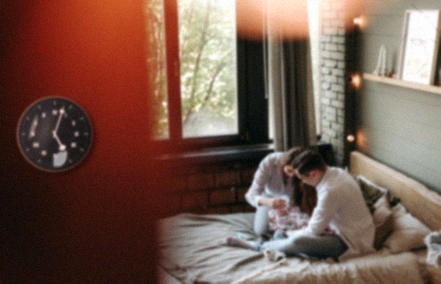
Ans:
5h03
